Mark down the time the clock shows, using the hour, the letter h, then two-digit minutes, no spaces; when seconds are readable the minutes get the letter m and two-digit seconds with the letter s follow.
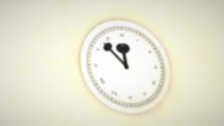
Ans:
11h53
